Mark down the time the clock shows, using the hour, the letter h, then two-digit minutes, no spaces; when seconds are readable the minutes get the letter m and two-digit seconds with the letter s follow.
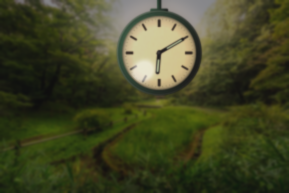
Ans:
6h10
